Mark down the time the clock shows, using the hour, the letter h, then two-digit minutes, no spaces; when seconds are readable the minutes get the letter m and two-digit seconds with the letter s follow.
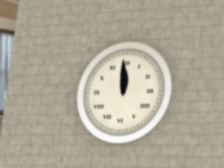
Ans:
11h59
